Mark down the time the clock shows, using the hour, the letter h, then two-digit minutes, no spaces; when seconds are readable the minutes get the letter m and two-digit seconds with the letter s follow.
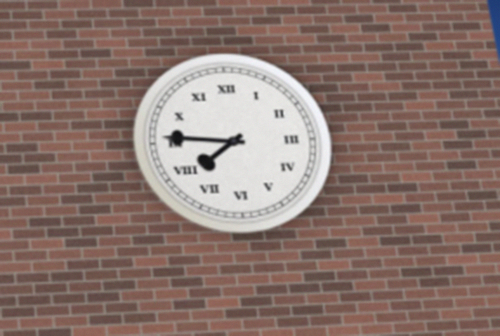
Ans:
7h46
